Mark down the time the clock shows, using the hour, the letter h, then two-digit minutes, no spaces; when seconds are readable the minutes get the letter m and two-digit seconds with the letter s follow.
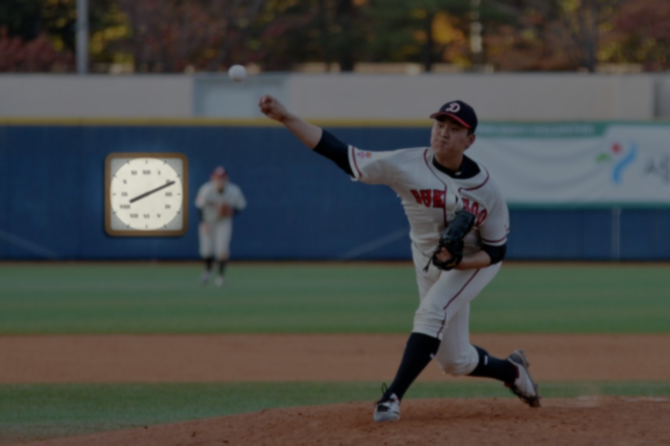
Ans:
8h11
